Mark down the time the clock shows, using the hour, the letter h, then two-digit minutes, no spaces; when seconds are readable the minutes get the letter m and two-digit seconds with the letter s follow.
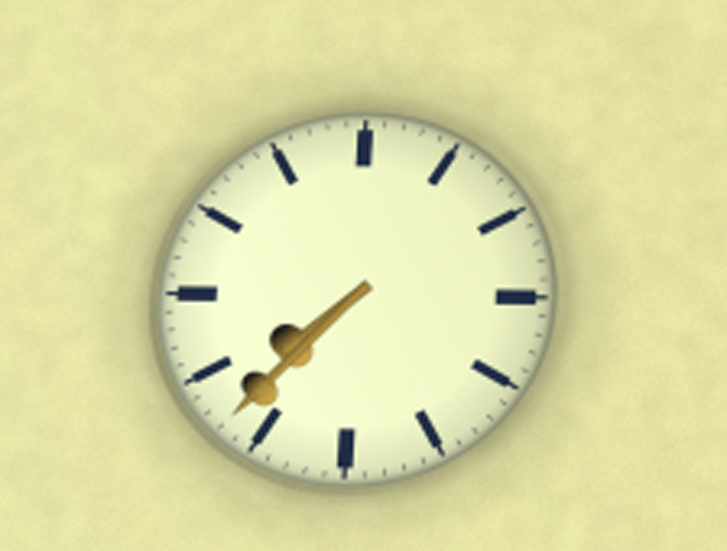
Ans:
7h37
